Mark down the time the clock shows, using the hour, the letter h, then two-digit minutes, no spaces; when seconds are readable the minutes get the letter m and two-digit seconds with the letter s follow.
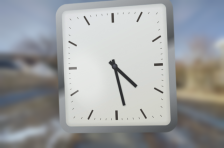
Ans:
4h28
